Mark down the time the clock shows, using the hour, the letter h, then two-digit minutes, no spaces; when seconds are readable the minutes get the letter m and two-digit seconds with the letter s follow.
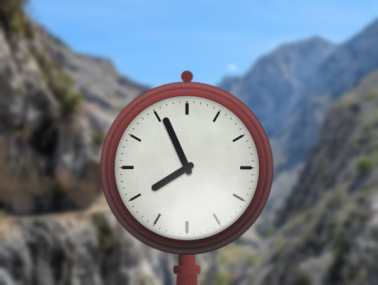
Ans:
7h56
